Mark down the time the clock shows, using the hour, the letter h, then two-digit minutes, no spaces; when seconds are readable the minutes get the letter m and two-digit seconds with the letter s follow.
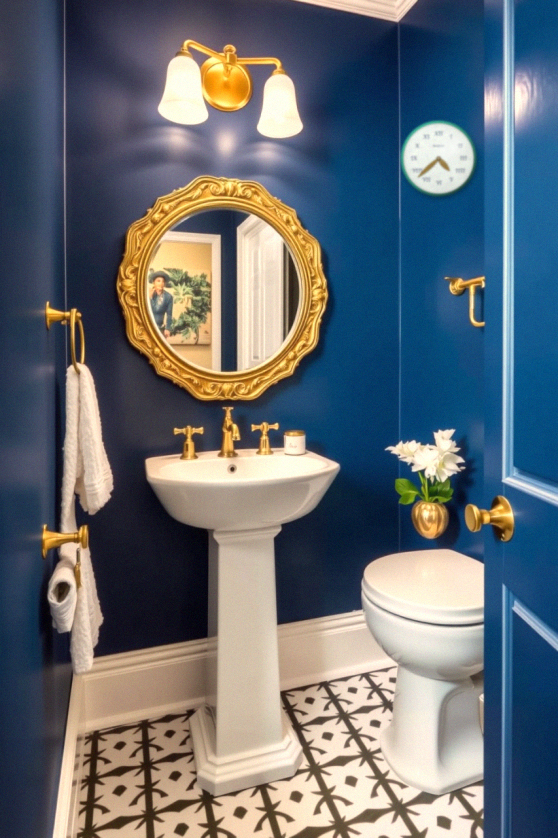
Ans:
4h38
